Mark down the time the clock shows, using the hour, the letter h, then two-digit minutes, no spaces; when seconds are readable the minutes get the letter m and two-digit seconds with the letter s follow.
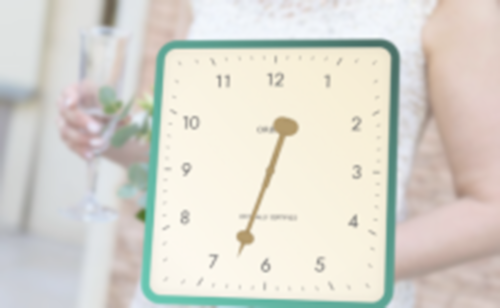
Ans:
12h33
